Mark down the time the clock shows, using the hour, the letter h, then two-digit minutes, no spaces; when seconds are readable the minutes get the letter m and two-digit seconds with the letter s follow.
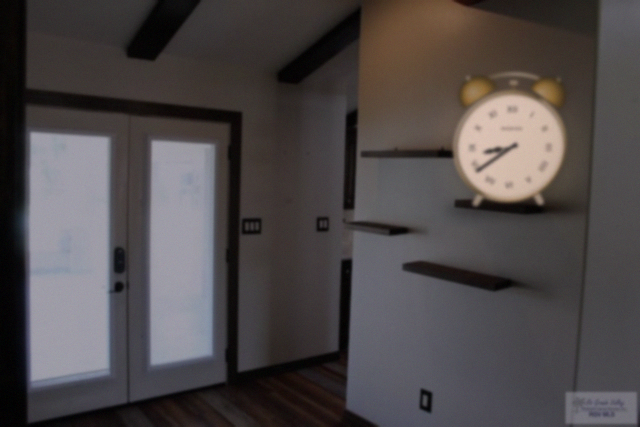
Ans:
8h39
